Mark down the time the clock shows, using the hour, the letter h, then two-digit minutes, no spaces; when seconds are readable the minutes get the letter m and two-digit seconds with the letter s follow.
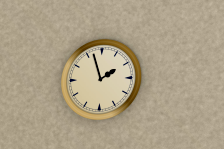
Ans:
1h57
